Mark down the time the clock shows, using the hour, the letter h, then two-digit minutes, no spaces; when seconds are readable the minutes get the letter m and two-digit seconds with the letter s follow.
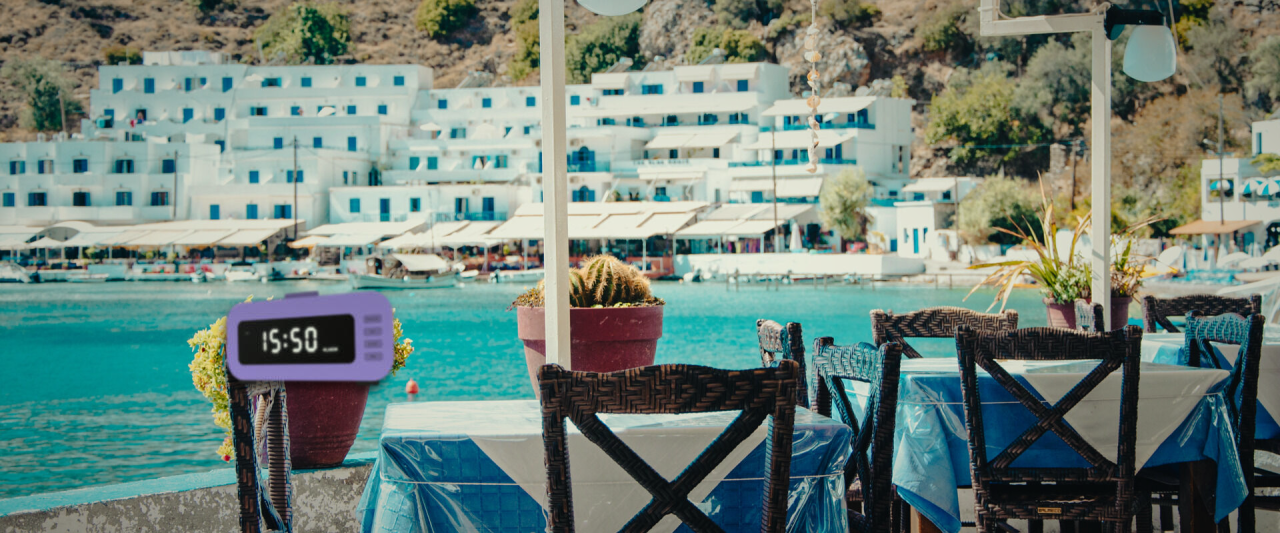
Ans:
15h50
